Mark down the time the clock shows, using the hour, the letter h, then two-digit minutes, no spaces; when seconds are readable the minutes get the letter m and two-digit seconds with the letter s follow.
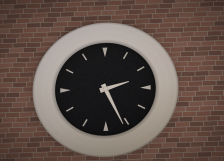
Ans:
2h26
